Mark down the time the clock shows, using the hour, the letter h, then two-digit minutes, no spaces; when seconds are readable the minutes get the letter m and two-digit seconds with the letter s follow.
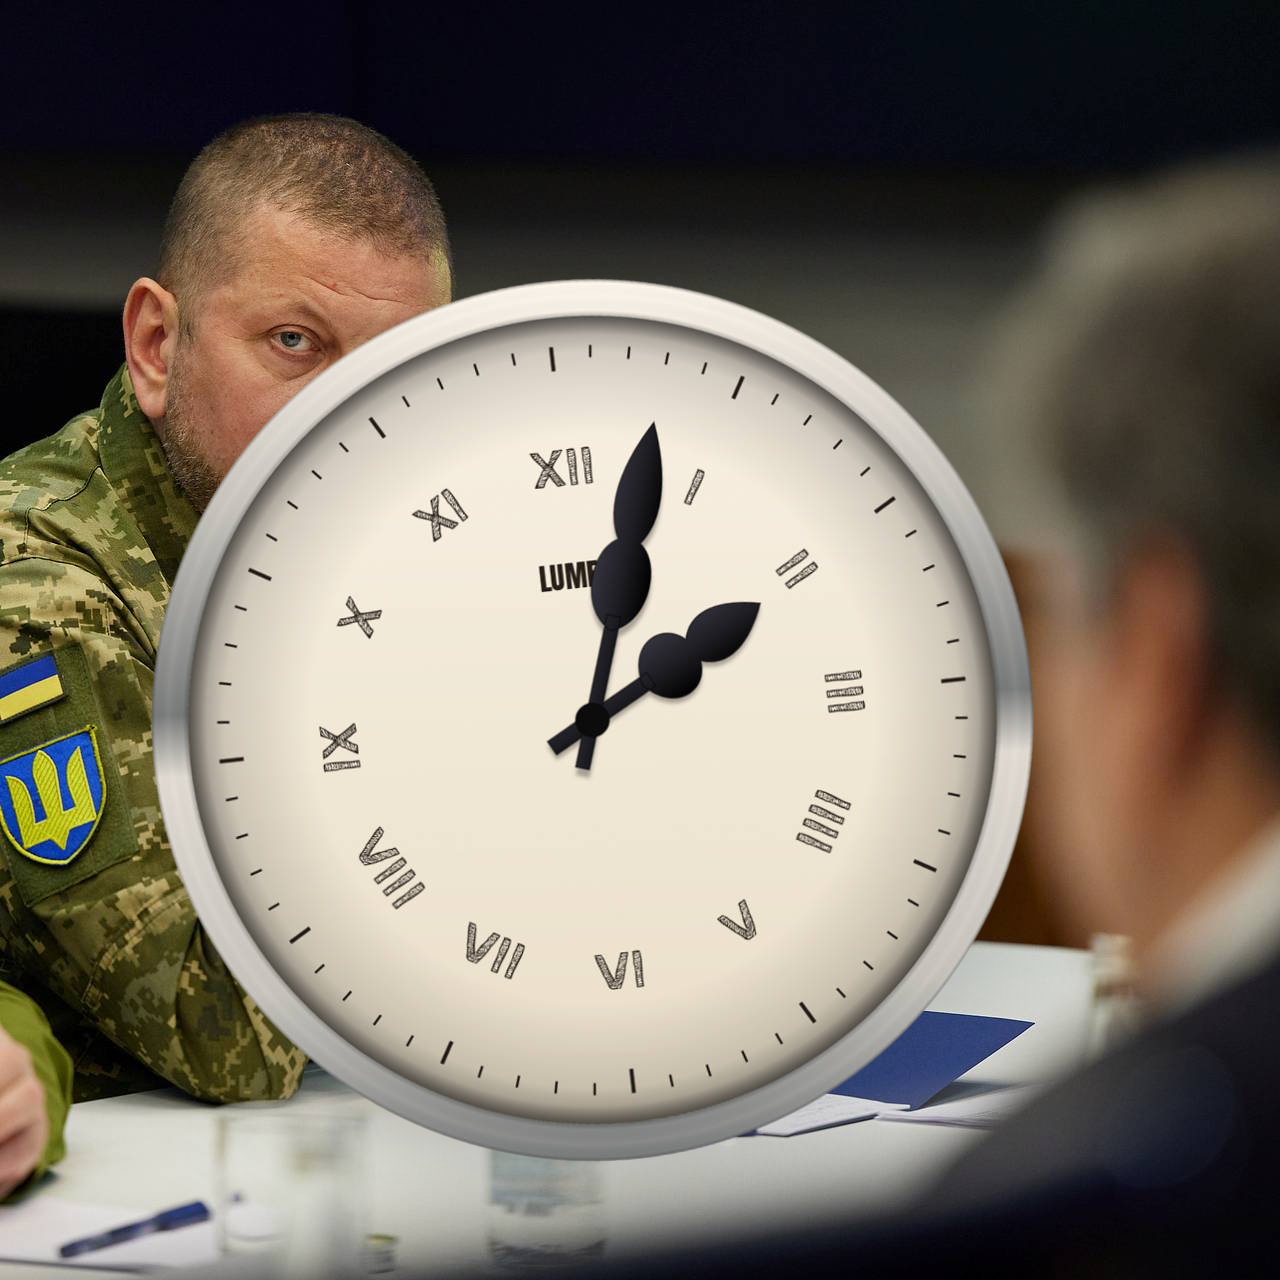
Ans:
2h03
